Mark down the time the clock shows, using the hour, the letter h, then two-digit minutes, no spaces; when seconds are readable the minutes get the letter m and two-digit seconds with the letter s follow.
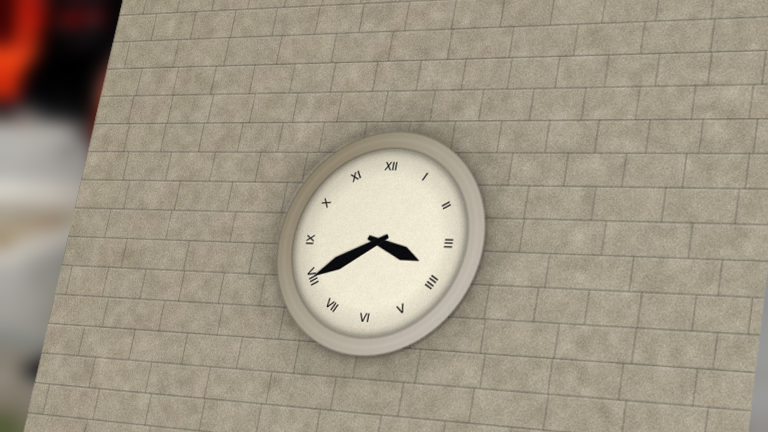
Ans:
3h40
